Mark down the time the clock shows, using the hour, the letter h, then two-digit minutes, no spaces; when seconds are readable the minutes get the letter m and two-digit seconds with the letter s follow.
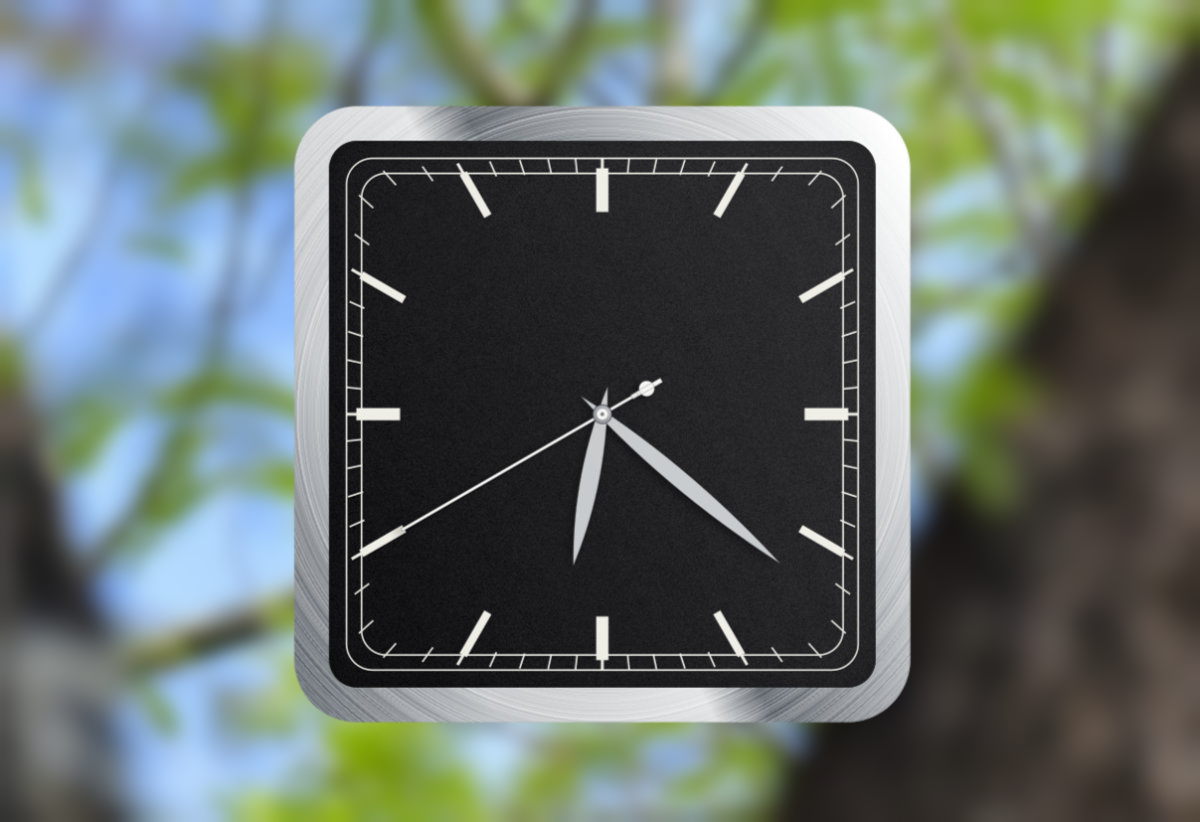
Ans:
6h21m40s
